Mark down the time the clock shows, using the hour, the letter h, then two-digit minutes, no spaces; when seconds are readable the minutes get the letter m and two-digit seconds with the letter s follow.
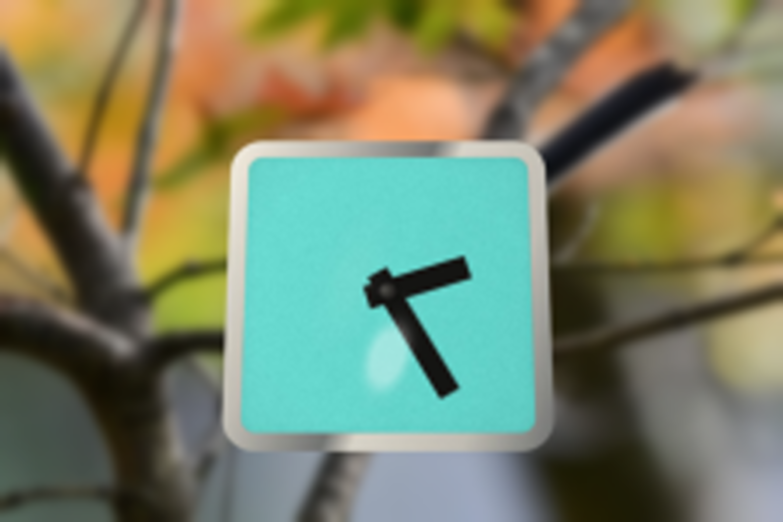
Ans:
2h25
